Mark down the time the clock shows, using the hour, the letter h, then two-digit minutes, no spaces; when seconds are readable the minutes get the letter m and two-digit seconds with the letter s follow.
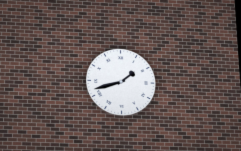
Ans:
1h42
